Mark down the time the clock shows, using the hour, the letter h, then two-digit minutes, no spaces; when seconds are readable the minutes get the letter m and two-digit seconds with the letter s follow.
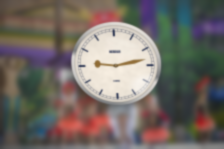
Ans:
9h13
